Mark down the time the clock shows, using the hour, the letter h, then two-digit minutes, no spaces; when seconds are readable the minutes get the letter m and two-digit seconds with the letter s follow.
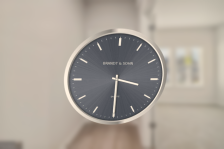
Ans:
3h30
